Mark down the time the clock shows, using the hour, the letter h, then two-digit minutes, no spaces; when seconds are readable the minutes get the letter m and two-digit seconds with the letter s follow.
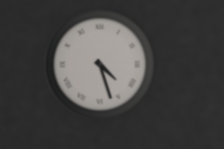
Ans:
4h27
